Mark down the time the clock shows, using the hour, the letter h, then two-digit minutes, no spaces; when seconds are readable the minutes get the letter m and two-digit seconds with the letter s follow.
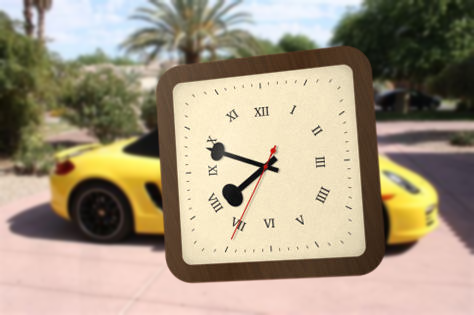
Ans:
7h48m35s
